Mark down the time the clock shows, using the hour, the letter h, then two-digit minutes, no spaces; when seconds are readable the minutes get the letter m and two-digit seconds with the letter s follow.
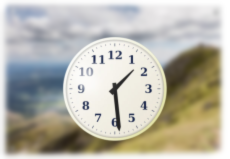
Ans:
1h29
